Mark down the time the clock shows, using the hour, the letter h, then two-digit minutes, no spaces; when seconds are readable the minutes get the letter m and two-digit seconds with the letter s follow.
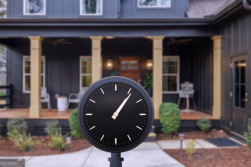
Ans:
1h06
